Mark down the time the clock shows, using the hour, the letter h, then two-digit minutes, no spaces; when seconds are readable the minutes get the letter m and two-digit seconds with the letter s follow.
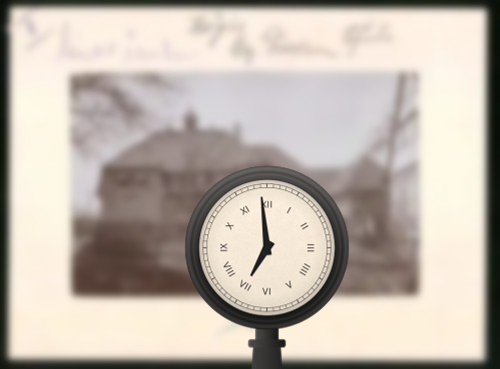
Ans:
6h59
